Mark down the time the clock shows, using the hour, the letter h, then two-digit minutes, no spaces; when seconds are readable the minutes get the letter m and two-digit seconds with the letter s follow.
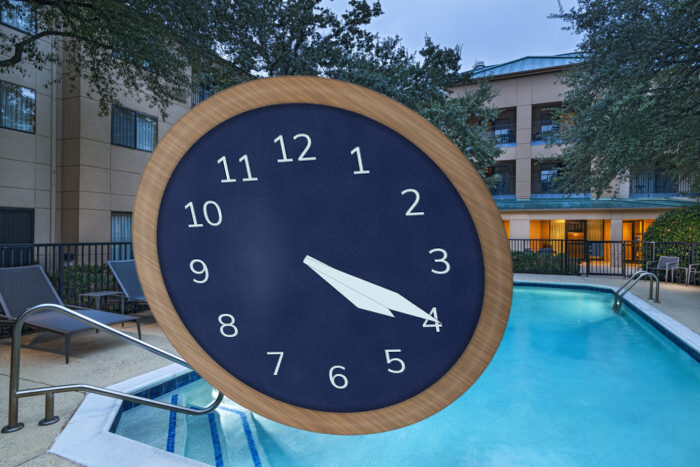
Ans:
4h20
